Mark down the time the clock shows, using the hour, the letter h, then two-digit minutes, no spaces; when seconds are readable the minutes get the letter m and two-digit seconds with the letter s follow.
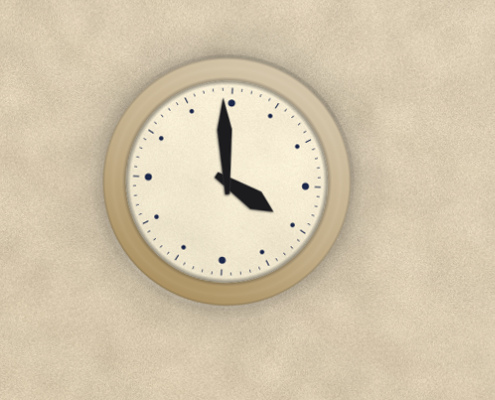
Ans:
3h59
